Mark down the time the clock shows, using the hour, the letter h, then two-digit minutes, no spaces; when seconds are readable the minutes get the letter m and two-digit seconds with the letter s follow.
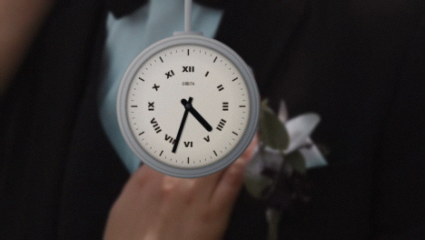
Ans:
4h33
